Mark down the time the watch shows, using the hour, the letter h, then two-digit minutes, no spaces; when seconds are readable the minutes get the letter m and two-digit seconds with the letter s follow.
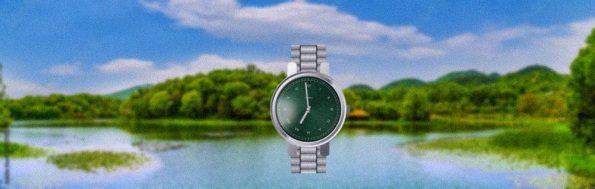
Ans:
6h59
